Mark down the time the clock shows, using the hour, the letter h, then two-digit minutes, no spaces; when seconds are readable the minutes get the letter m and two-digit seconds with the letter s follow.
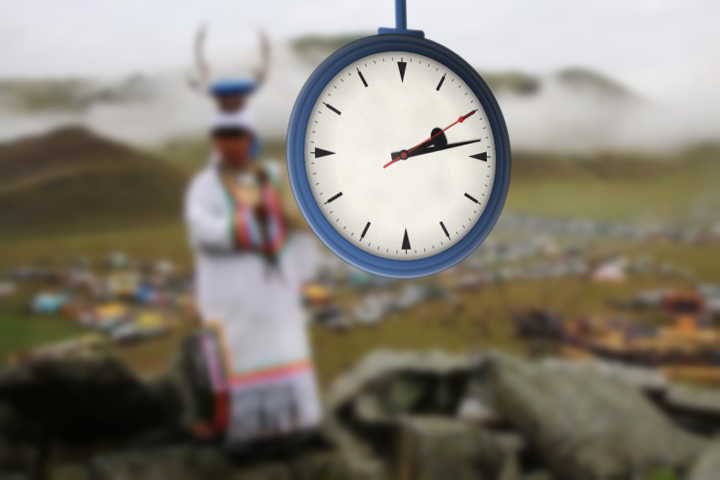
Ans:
2h13m10s
